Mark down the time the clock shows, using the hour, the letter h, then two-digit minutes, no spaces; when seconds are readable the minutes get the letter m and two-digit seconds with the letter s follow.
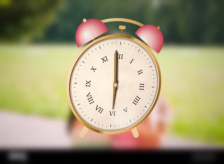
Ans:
5h59
